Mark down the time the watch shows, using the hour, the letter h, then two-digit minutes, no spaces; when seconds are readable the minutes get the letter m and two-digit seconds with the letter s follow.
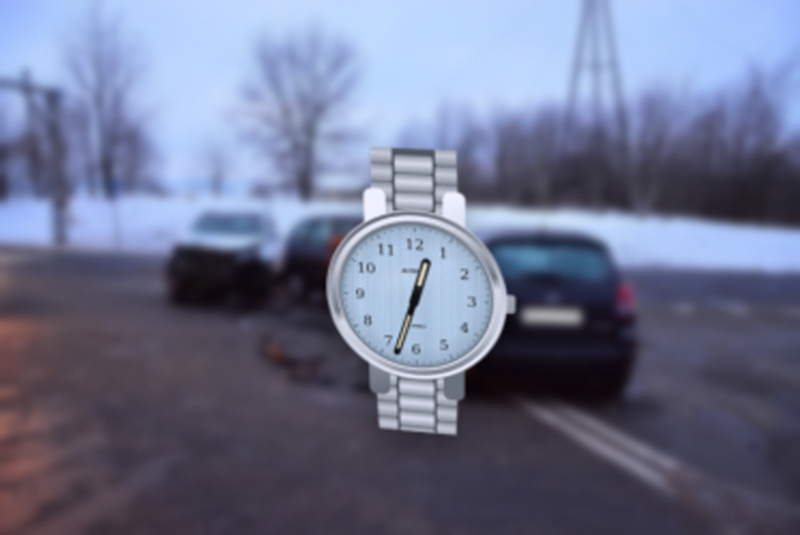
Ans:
12h33
